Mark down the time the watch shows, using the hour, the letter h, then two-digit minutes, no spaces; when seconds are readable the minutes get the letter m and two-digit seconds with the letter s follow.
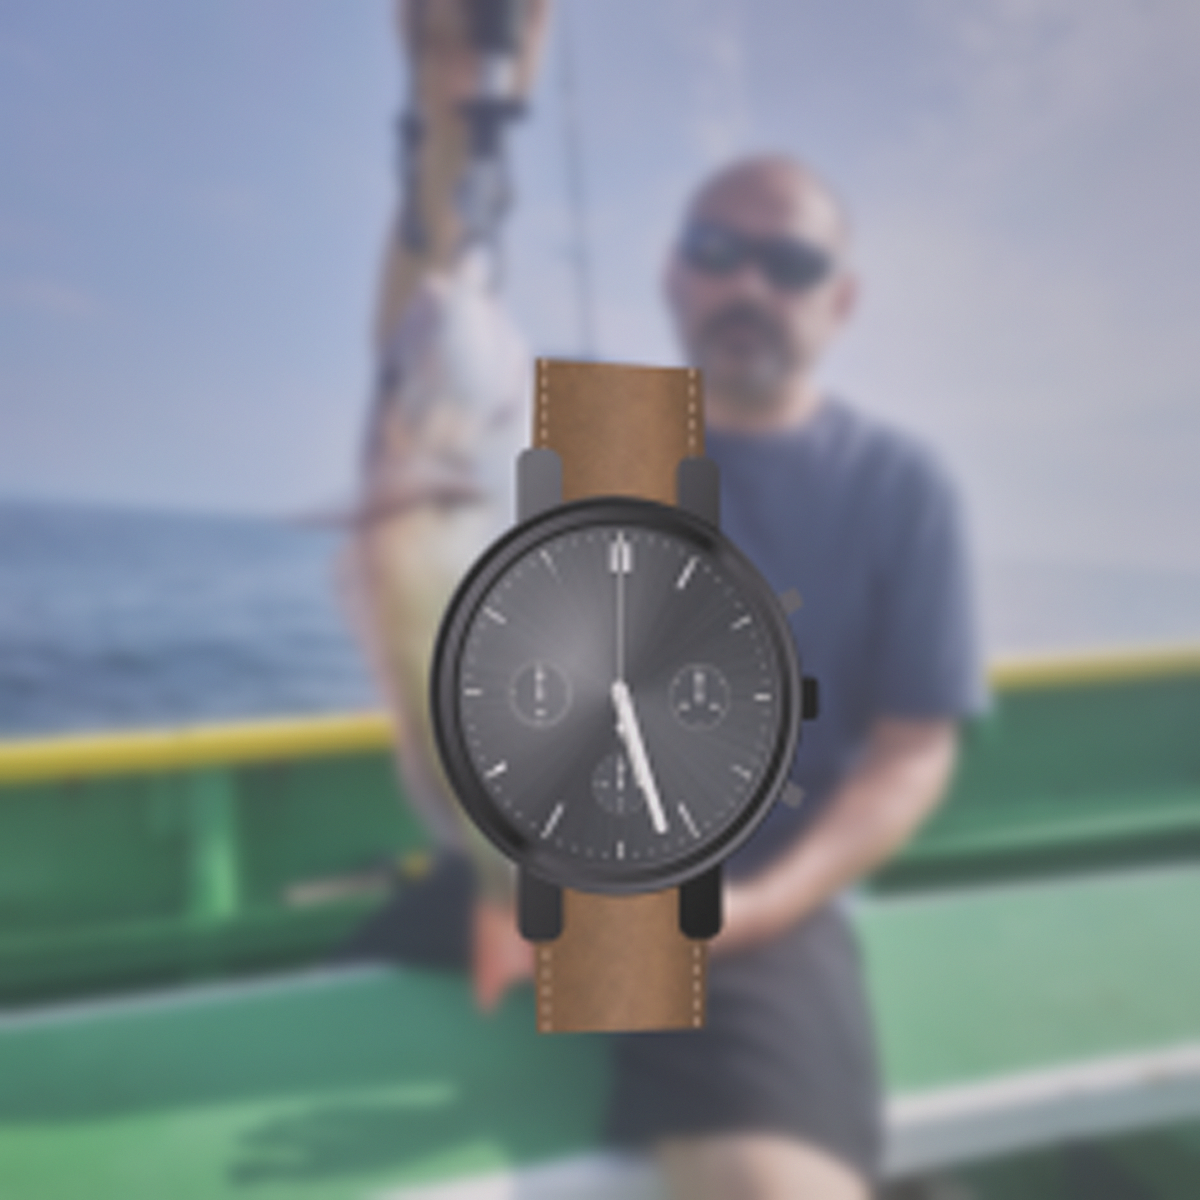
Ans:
5h27
